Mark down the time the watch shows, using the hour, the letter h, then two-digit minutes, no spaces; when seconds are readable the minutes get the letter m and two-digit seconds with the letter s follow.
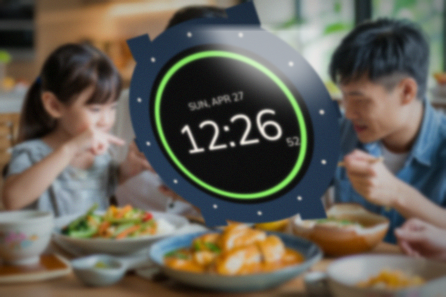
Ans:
12h26
